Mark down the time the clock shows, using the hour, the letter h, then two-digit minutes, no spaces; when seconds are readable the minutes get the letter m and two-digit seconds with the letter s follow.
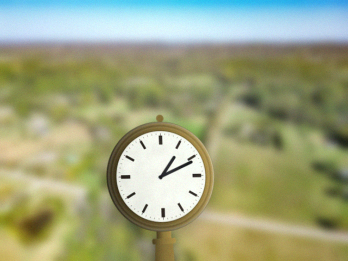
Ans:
1h11
